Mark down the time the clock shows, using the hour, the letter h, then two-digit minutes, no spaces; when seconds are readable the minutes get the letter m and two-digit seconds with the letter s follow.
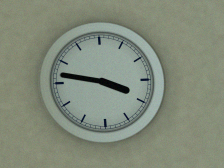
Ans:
3h47
